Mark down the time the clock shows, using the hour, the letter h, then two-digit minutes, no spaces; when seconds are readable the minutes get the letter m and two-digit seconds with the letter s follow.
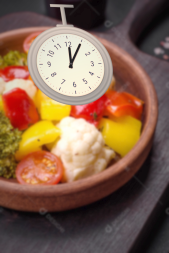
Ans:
12h05
